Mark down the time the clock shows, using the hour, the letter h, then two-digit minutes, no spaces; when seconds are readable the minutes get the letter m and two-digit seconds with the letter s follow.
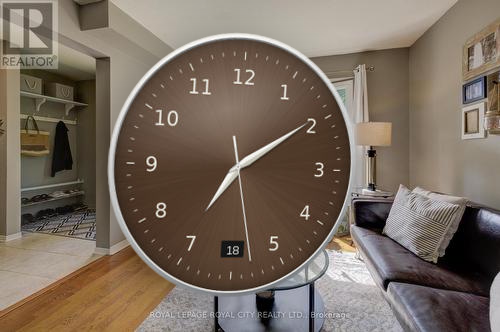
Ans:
7h09m28s
